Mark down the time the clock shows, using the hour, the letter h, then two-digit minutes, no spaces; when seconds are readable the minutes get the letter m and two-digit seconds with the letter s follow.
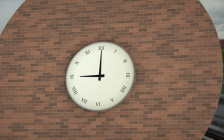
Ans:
9h00
